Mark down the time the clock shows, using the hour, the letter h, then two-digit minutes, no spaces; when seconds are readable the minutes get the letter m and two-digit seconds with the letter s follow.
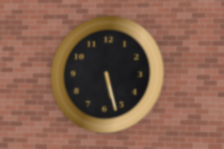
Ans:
5h27
